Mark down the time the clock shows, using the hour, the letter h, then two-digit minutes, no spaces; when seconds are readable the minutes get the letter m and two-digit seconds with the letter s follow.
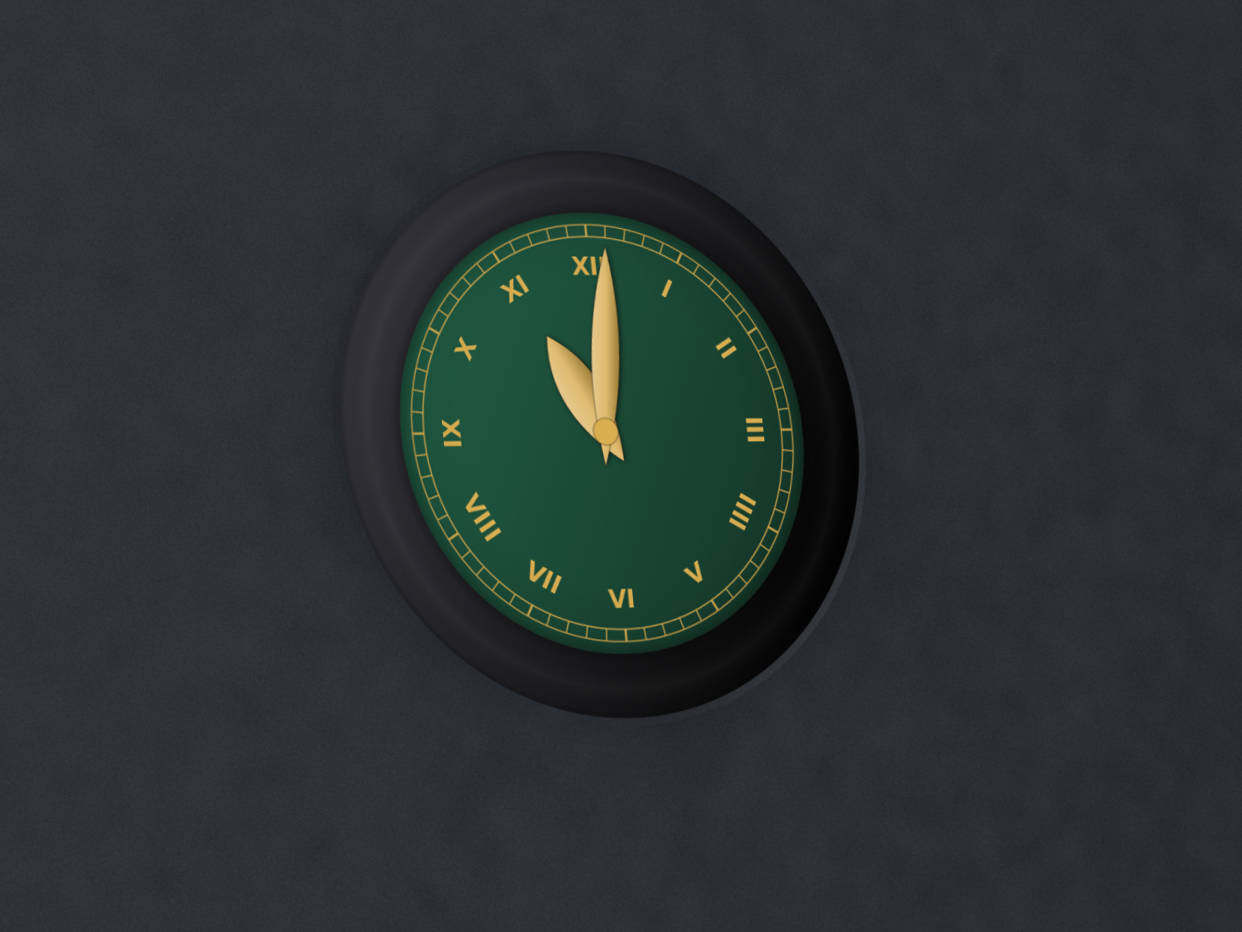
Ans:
11h01
